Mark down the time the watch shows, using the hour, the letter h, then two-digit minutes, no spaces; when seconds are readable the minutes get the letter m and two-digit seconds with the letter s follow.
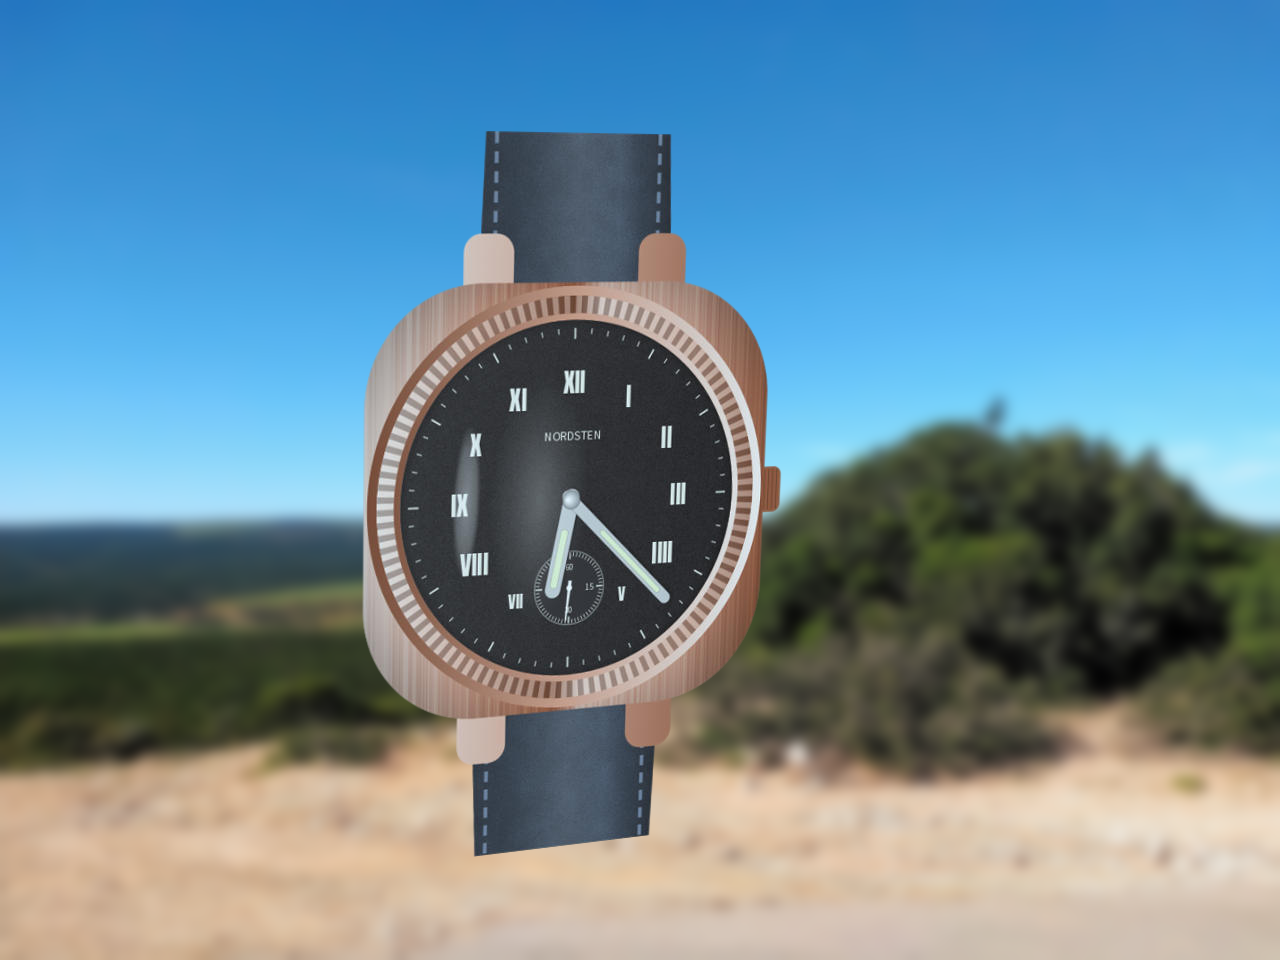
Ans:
6h22m31s
